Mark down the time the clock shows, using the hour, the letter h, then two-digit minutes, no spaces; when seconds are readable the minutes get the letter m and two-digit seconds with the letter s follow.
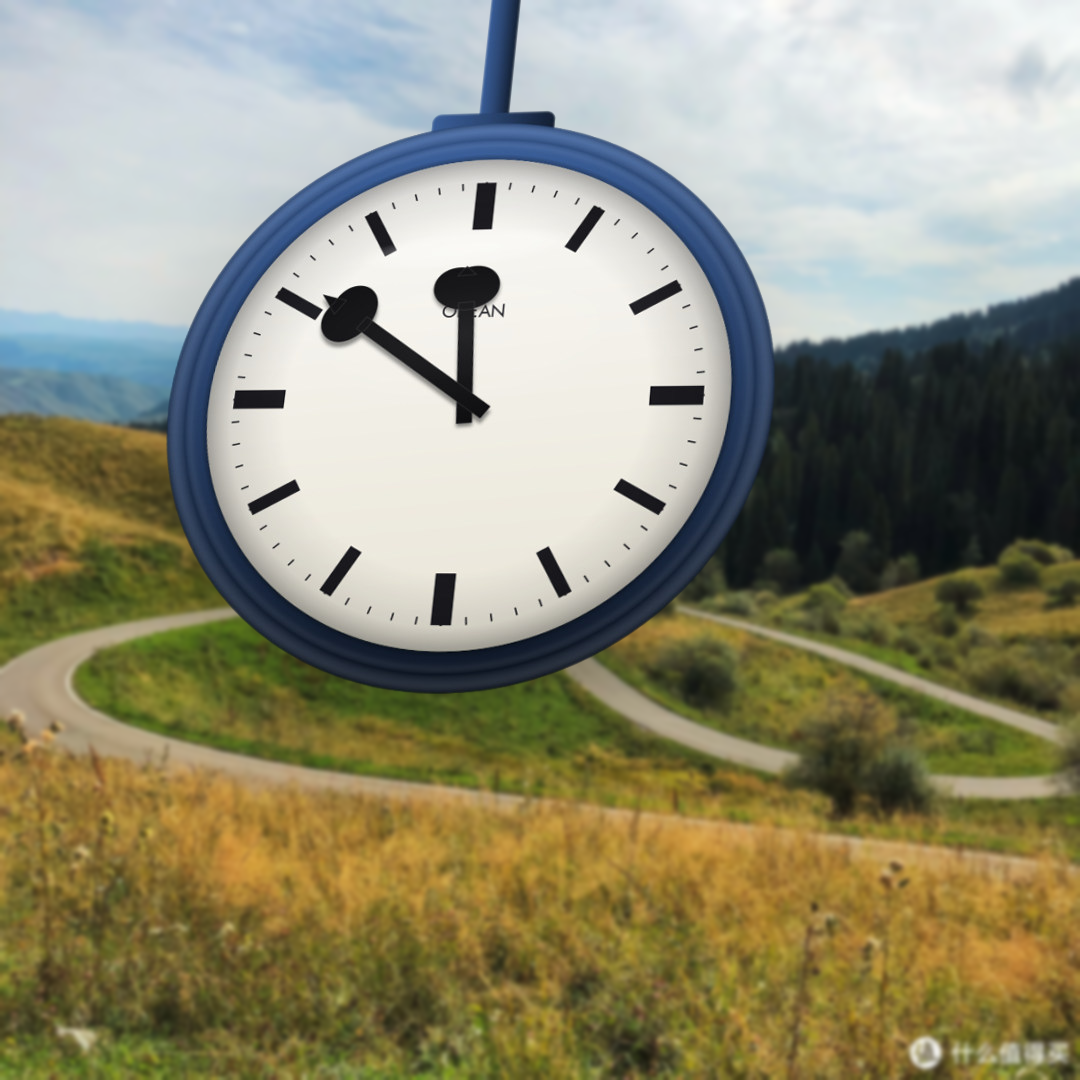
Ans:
11h51
